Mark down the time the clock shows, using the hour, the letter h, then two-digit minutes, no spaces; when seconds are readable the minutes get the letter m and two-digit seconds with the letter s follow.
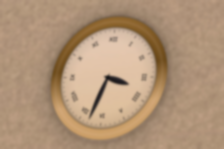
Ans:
3h33
